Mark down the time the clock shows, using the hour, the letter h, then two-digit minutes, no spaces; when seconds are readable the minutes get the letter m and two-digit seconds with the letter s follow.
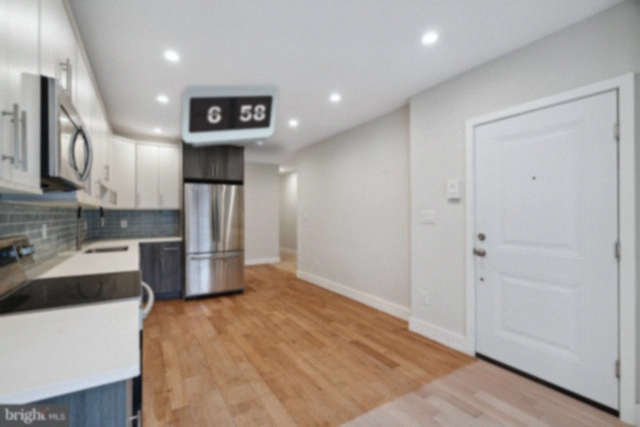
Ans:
6h58
